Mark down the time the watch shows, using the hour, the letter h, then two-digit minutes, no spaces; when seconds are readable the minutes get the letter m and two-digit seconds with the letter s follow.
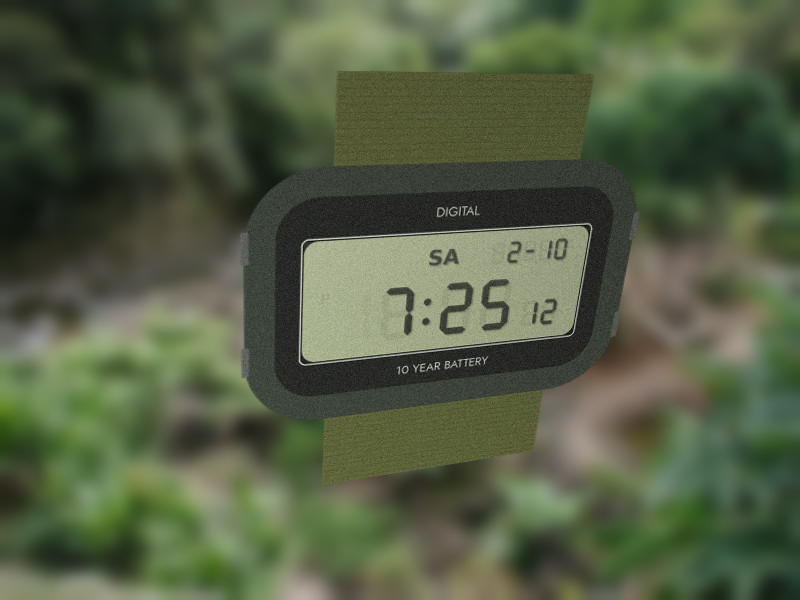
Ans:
7h25m12s
